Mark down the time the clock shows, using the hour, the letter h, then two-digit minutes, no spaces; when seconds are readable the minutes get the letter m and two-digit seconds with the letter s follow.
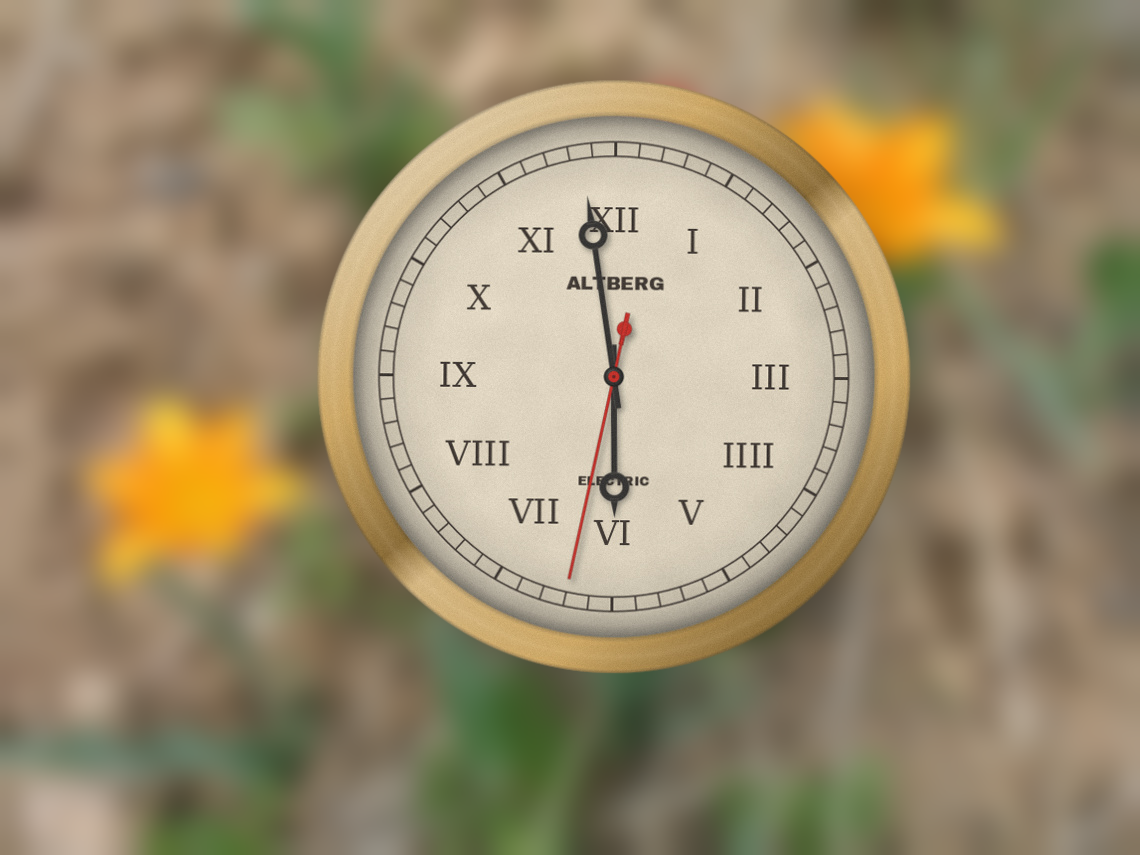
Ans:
5h58m32s
